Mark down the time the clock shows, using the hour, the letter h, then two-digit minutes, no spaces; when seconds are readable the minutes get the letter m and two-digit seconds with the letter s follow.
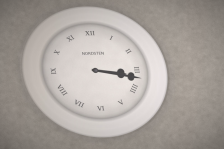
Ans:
3h17
